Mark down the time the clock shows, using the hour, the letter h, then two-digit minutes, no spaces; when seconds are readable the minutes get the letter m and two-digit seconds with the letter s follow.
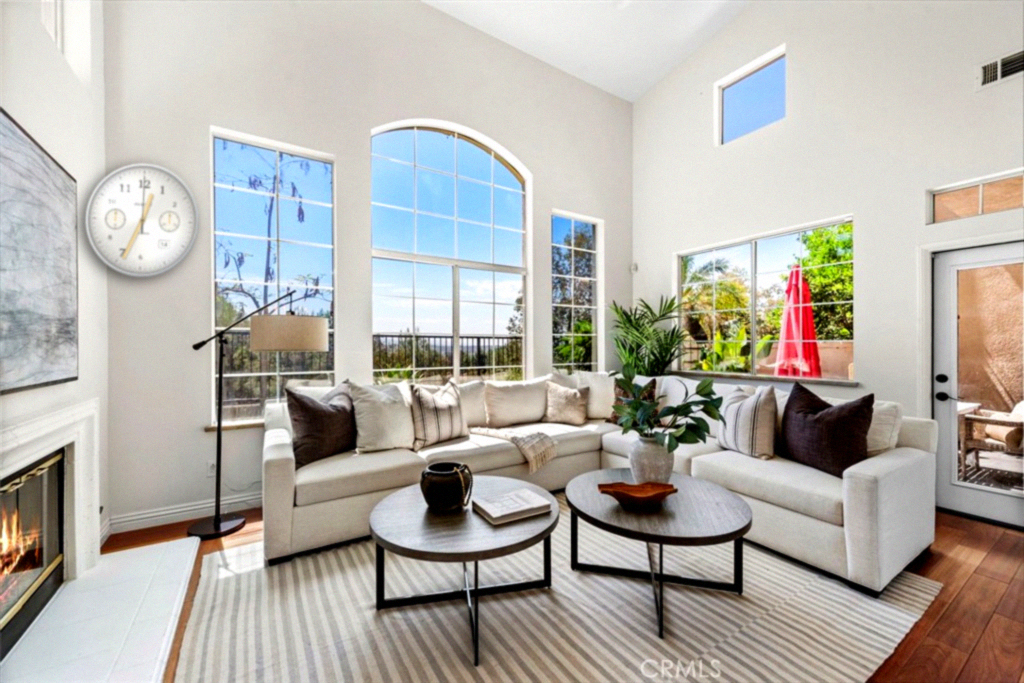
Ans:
12h34
